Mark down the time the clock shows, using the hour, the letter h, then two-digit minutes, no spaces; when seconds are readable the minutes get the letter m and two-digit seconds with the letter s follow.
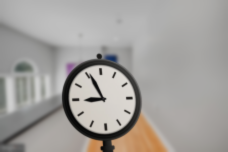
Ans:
8h56
